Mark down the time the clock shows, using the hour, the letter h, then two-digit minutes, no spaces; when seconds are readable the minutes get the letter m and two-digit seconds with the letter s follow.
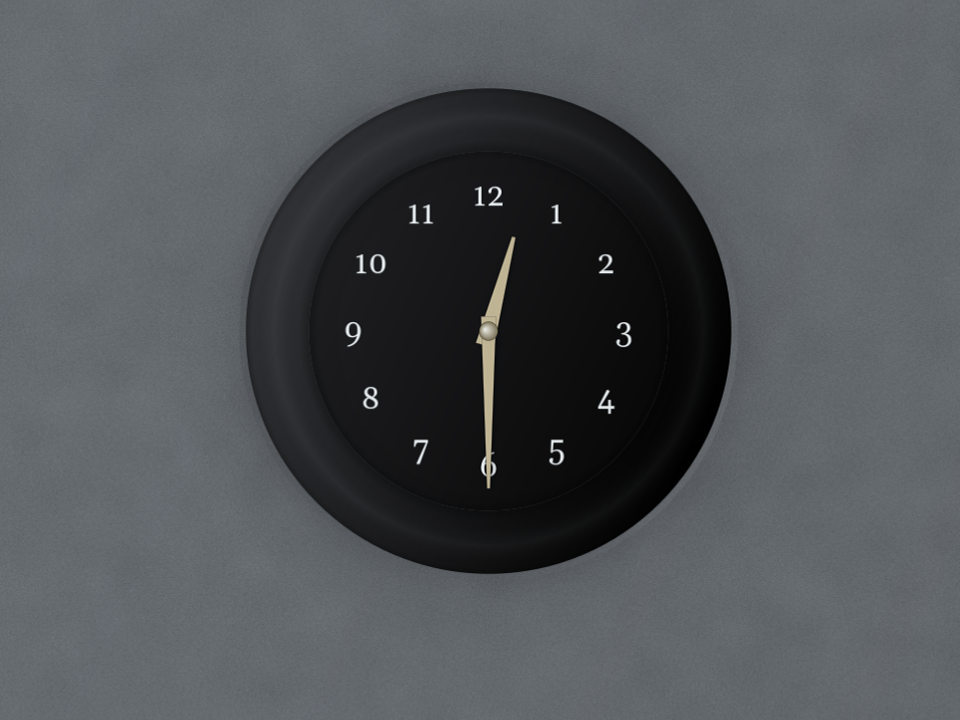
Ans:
12h30
